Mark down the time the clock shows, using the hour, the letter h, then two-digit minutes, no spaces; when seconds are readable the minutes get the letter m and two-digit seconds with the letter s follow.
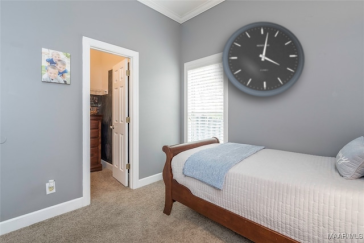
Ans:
4h02
